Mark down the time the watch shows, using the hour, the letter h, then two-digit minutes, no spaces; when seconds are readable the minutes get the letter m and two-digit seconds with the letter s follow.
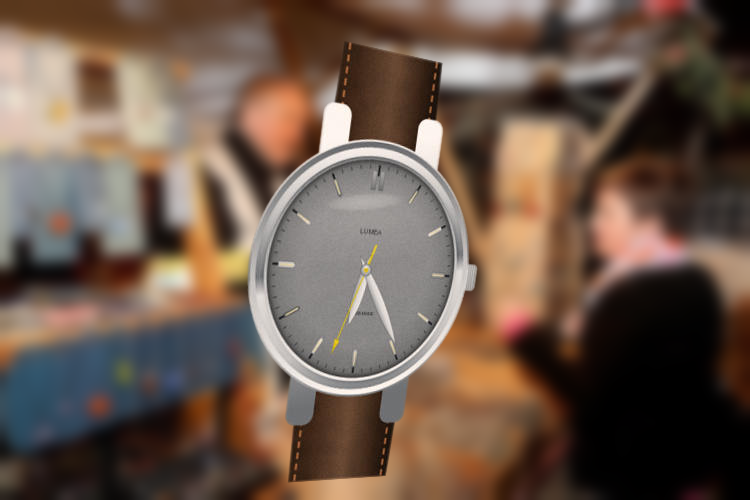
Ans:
6h24m33s
